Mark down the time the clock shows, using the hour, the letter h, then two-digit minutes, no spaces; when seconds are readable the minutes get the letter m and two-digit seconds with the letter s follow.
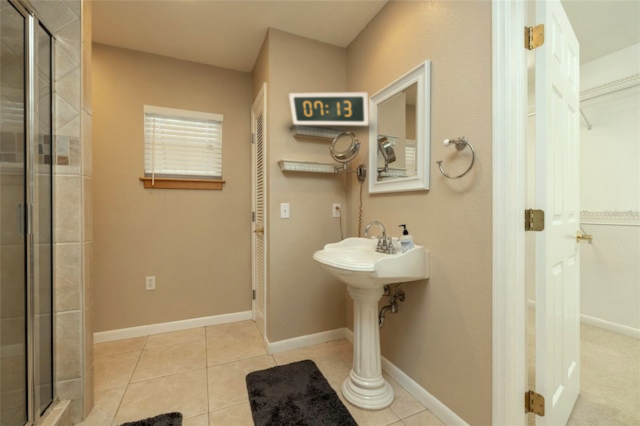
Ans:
7h13
